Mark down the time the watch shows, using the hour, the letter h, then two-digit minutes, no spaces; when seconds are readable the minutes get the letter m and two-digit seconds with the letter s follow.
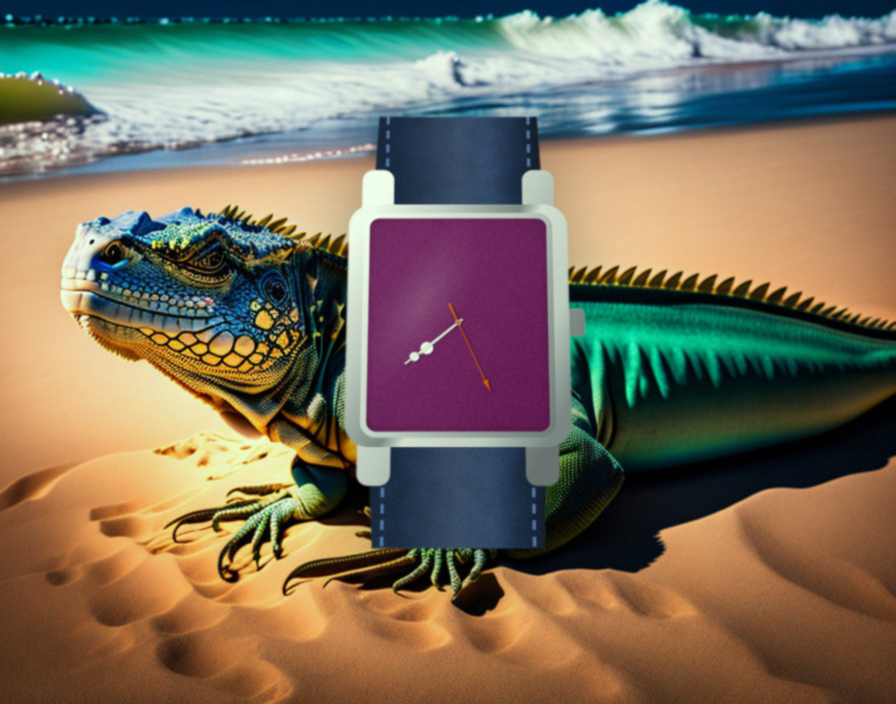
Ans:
7h38m26s
